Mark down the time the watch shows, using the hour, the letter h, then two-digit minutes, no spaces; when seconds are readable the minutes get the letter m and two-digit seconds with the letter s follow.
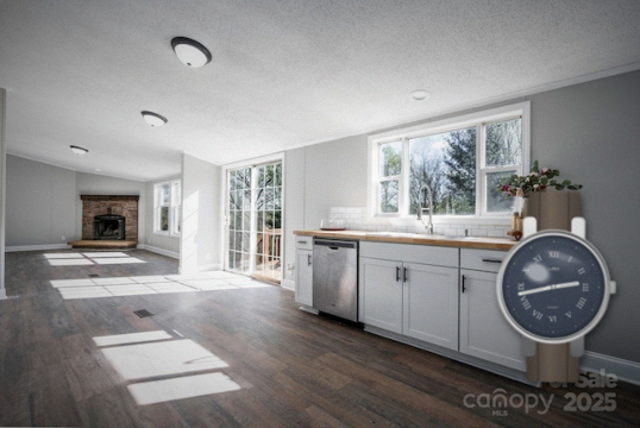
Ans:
2h43
